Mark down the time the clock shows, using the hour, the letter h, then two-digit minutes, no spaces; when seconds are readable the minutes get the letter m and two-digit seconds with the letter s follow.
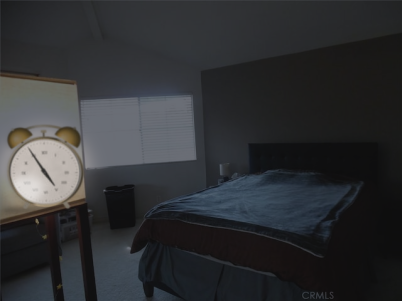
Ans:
4h55
